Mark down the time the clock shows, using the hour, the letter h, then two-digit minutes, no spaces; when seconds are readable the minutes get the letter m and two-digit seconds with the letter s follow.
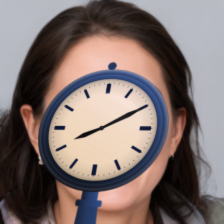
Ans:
8h10
